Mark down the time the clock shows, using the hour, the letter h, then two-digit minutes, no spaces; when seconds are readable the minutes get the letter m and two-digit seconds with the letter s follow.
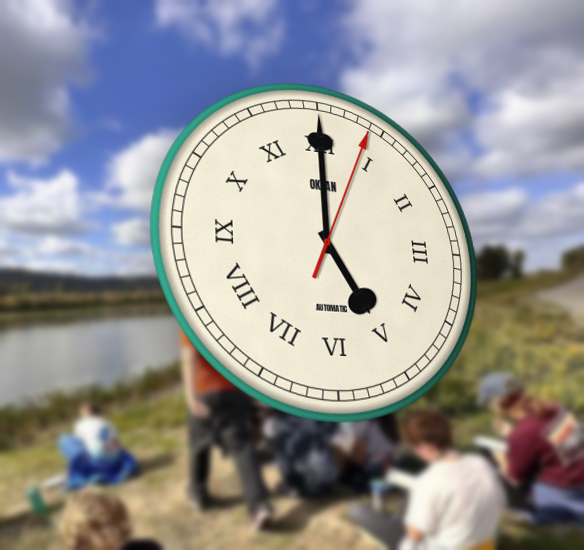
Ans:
5h00m04s
